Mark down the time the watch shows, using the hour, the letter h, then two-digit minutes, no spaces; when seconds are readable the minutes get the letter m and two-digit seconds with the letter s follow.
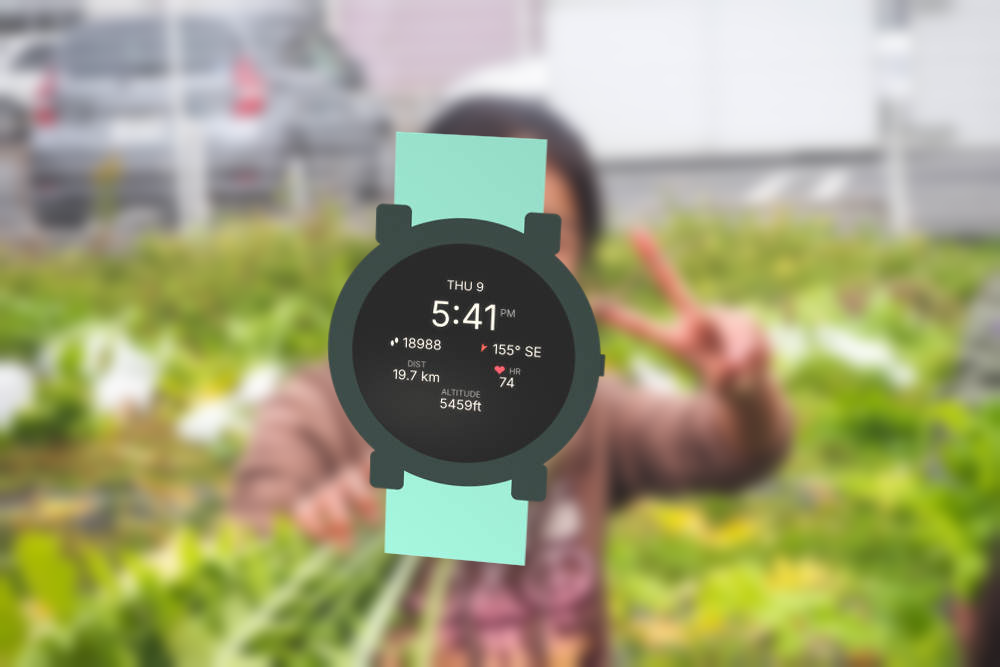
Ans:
5h41
